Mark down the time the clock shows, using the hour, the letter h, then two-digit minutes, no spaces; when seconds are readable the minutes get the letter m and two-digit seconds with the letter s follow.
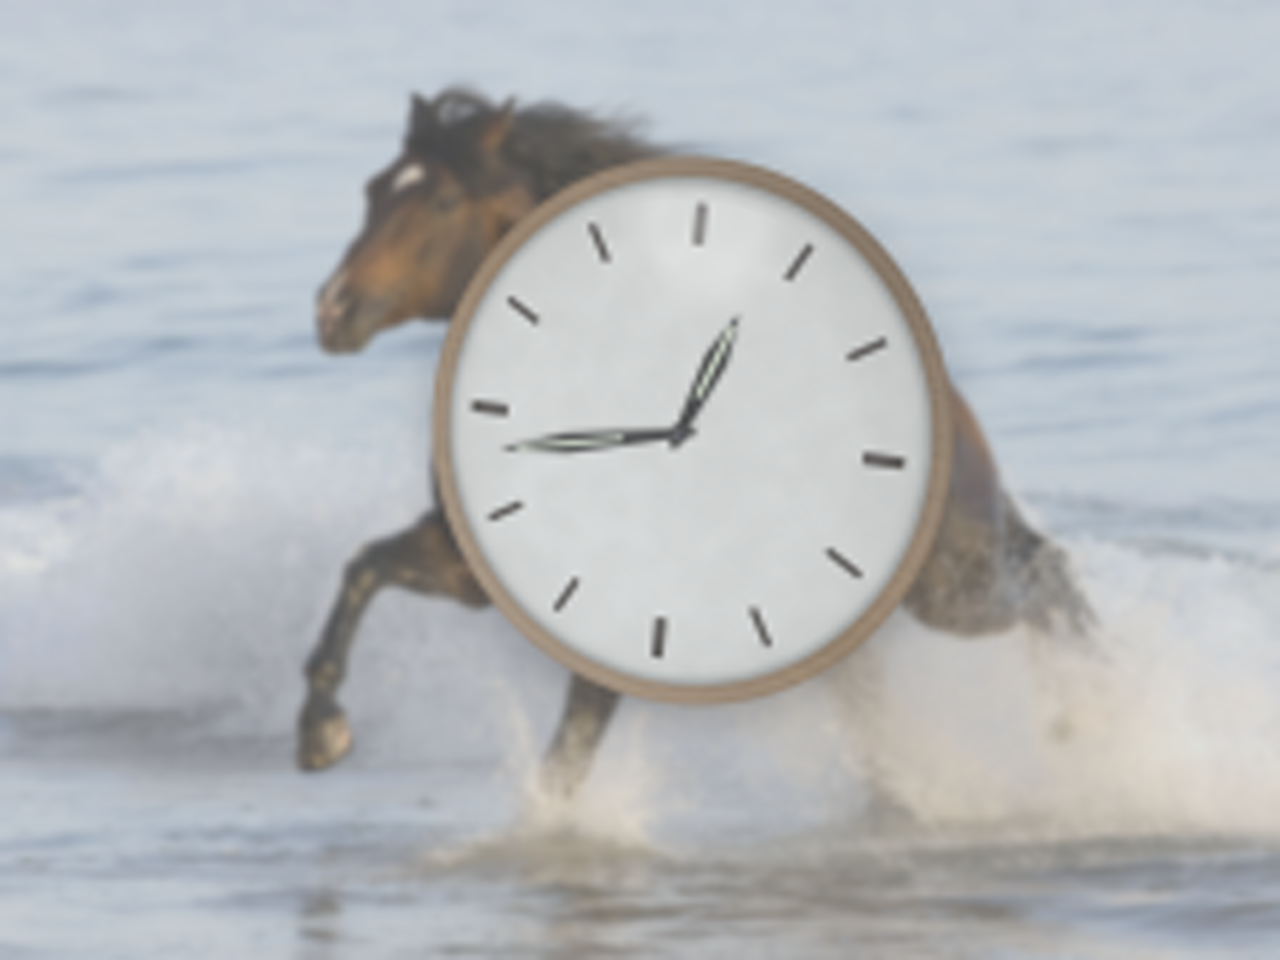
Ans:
12h43
